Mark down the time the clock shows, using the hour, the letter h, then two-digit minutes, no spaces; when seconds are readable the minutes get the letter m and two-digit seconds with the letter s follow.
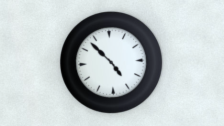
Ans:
4h53
